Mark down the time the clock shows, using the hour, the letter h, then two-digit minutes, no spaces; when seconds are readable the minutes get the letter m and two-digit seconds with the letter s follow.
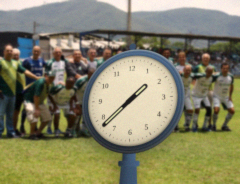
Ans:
1h38
